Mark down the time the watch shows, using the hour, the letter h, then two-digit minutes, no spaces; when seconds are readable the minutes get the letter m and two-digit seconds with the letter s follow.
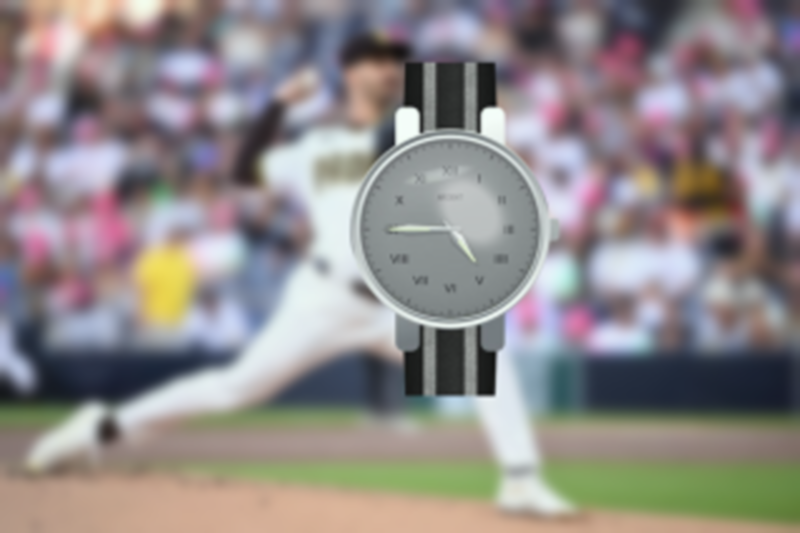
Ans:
4h45
